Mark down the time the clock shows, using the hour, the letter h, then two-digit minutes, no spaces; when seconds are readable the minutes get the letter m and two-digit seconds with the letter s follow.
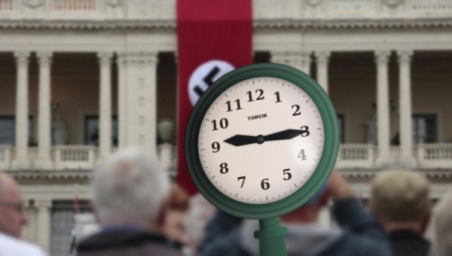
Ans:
9h15
